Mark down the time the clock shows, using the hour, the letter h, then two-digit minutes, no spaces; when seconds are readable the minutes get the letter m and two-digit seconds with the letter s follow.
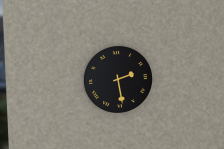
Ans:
2h29
